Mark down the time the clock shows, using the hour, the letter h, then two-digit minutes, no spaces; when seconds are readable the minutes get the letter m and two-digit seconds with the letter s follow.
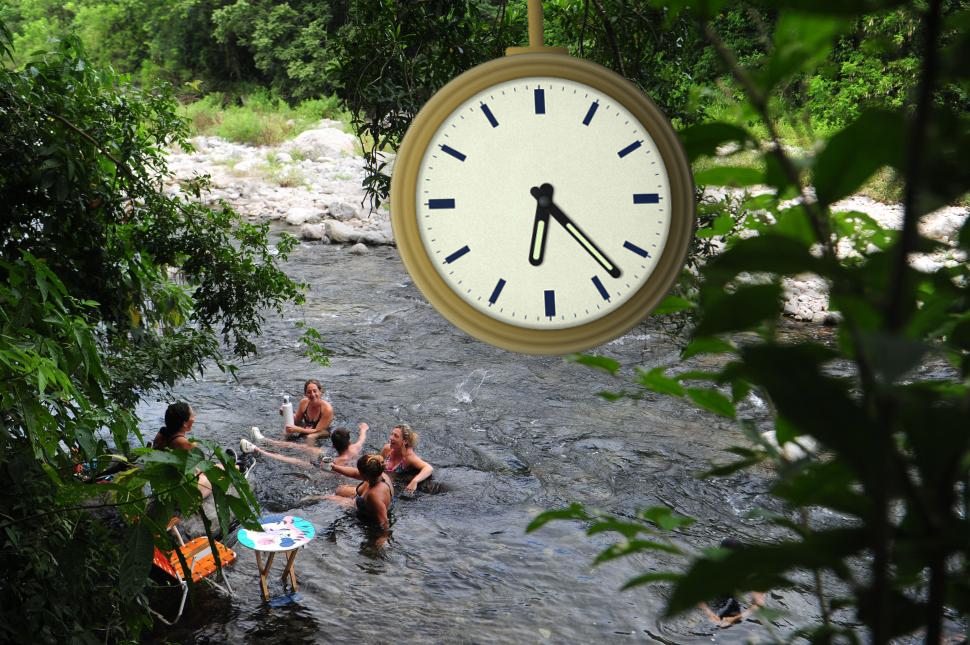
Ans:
6h23
